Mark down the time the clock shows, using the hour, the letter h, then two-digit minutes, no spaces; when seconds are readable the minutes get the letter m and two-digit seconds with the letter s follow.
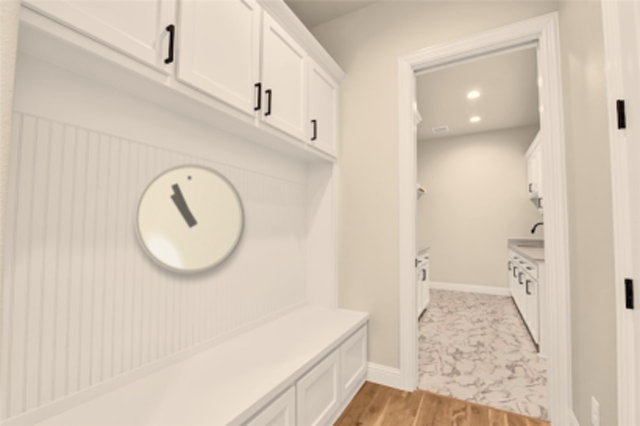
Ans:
10h56
